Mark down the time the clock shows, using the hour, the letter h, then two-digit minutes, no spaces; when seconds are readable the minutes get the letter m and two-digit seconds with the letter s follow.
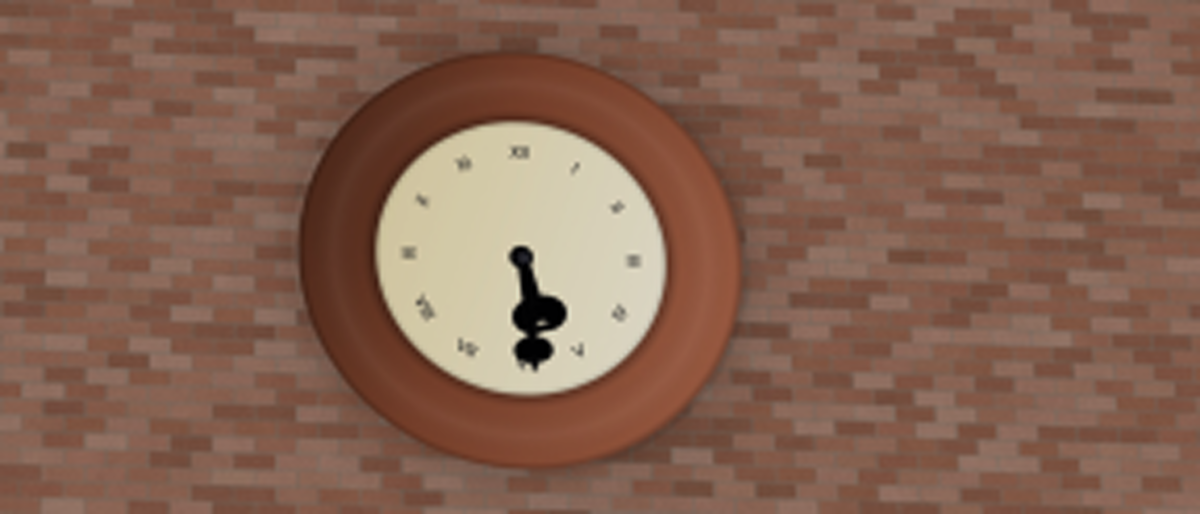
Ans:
5h29
